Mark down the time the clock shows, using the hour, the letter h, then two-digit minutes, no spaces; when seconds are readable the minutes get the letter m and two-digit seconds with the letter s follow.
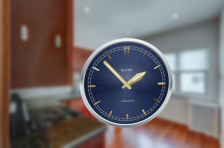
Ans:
1h53
